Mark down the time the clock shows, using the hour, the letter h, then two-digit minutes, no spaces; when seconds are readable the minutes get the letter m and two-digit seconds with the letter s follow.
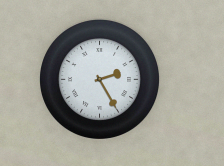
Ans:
2h25
